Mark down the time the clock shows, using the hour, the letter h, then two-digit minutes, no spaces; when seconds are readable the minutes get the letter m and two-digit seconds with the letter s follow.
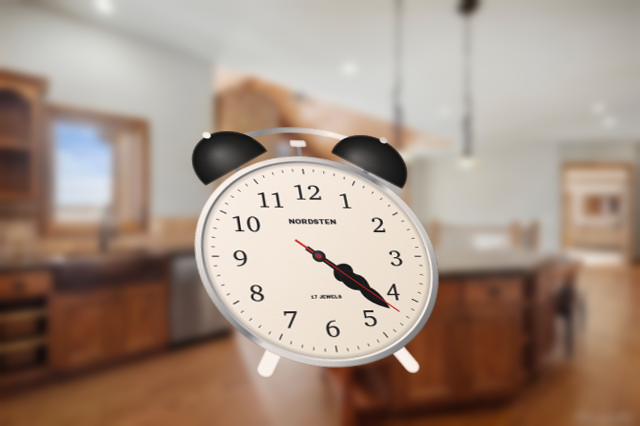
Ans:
4h22m22s
